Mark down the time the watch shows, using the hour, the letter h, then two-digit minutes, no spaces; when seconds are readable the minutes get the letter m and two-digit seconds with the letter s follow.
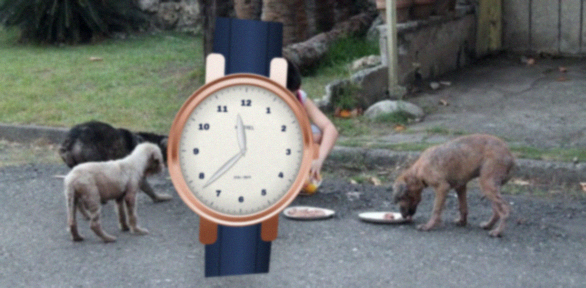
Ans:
11h38
